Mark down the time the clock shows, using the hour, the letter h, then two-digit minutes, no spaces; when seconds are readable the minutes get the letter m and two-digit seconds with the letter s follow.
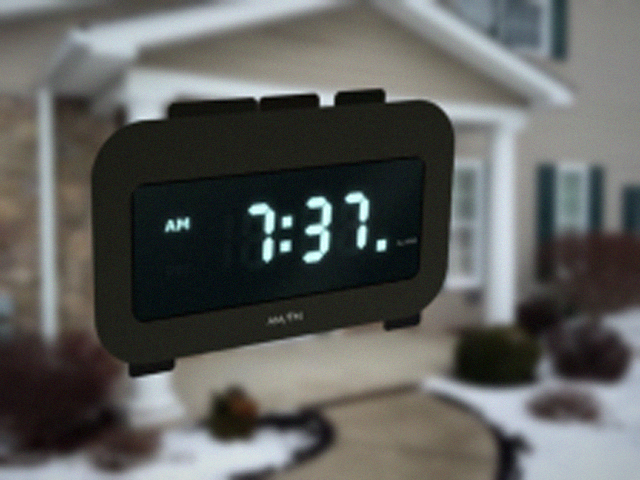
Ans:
7h37
